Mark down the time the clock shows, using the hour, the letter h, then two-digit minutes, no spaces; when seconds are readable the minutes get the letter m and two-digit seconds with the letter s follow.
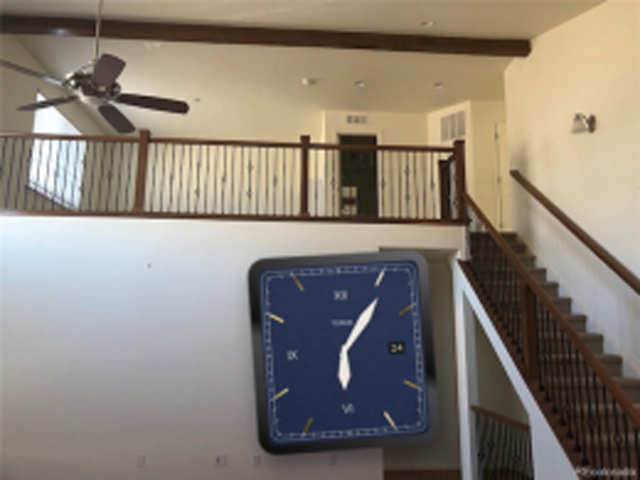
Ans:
6h06
